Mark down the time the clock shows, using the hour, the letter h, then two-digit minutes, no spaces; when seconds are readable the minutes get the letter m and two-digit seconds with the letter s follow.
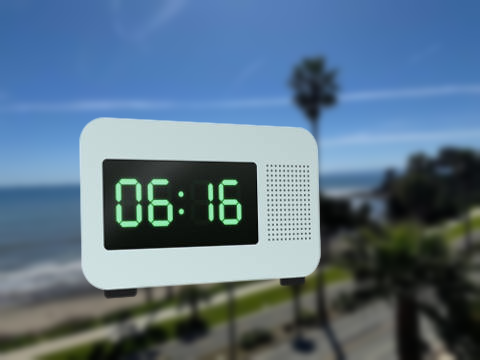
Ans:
6h16
